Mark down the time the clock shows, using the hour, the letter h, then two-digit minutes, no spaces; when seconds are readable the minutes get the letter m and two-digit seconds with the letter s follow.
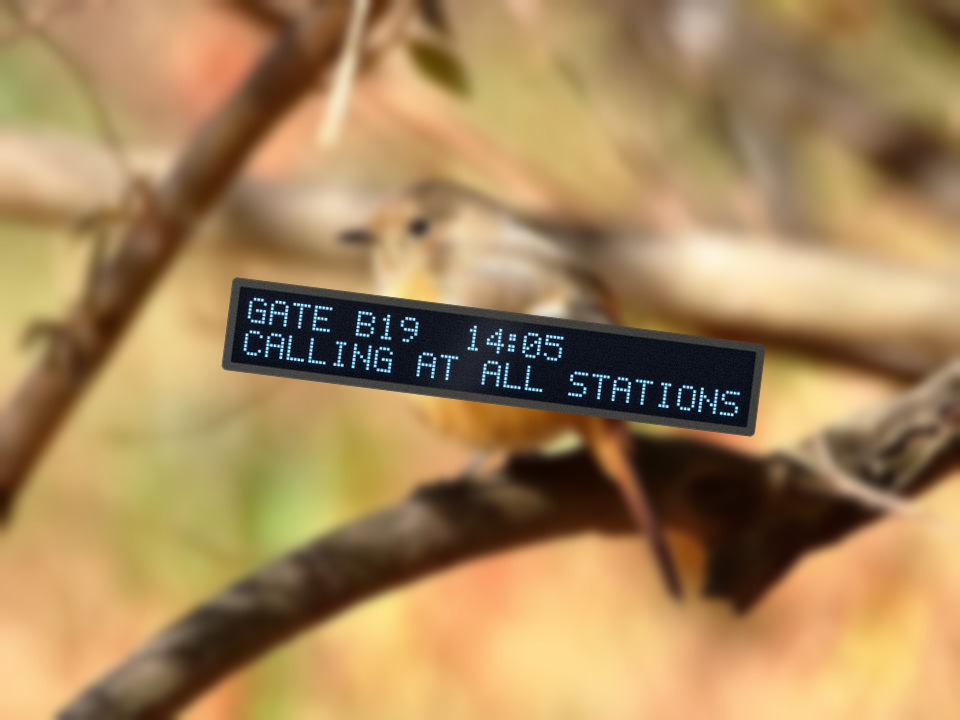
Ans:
14h05
